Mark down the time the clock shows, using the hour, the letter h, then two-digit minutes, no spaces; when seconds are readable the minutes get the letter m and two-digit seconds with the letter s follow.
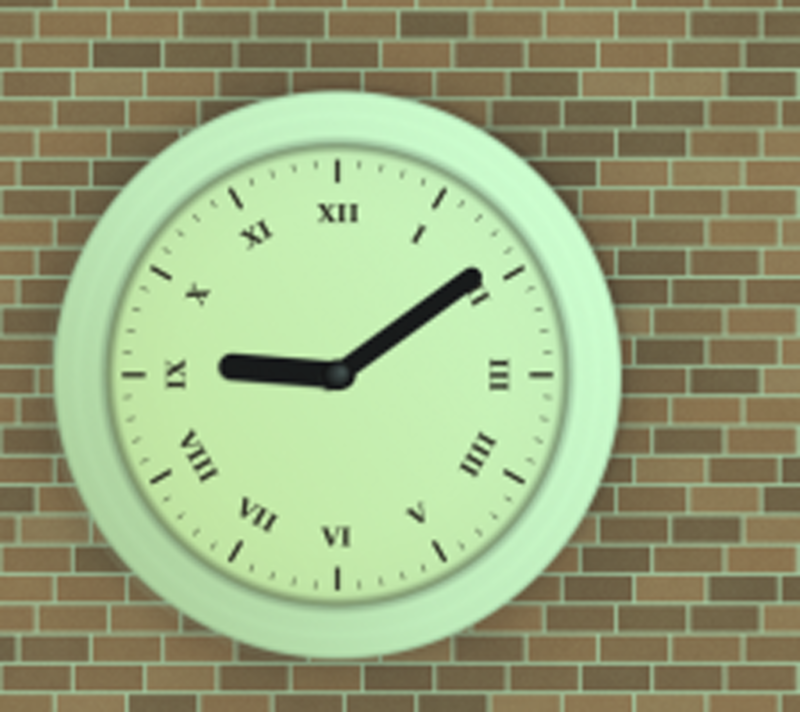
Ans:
9h09
